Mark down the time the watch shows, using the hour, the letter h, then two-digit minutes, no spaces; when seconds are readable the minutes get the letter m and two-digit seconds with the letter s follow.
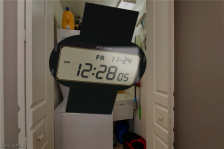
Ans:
12h28m05s
